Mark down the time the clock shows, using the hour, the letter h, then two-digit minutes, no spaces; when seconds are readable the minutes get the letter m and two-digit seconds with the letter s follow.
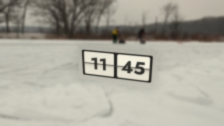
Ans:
11h45
